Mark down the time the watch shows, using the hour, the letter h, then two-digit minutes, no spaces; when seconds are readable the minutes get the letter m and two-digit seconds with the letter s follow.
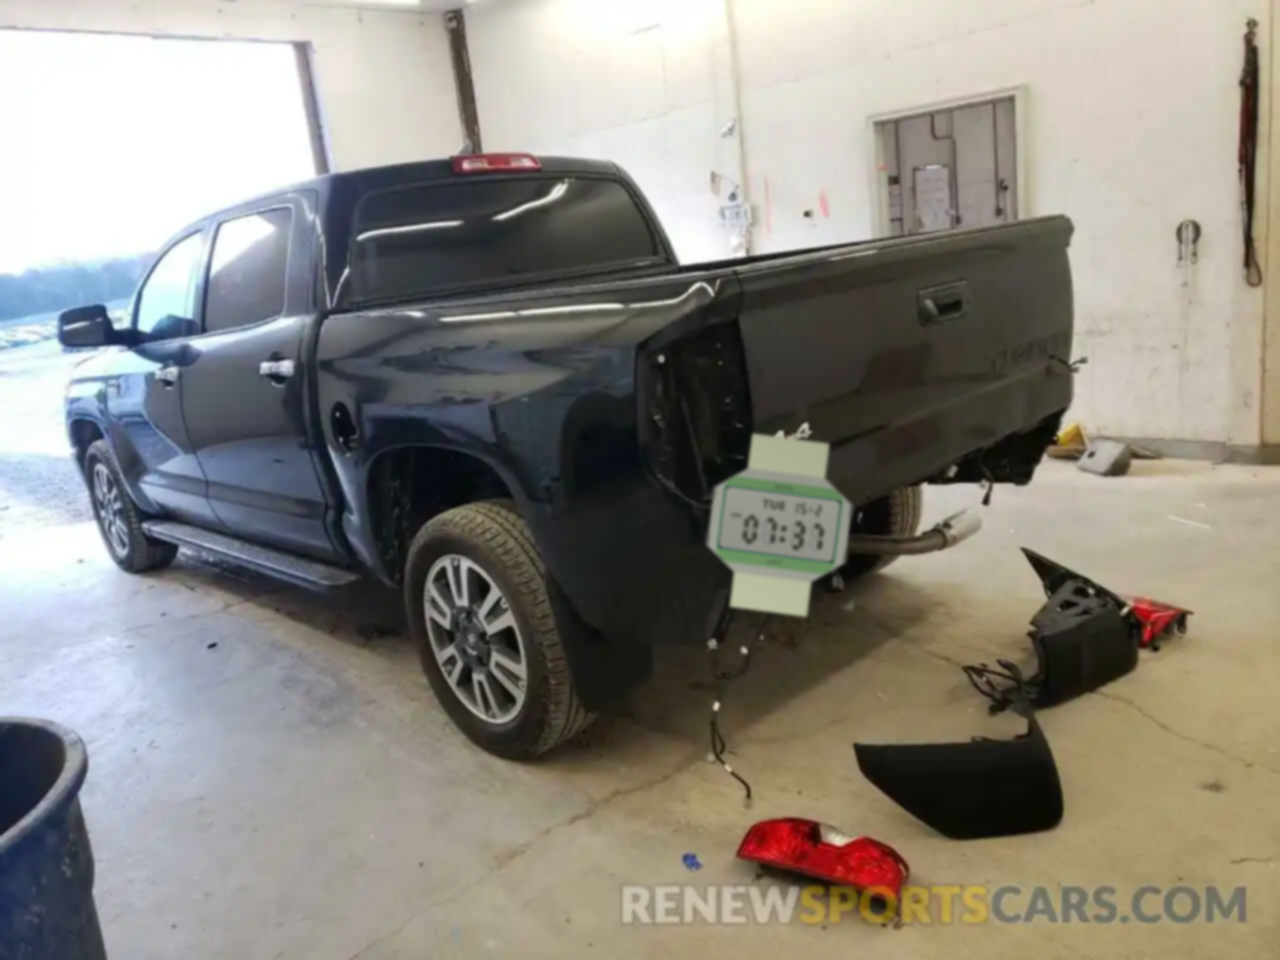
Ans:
7h37
